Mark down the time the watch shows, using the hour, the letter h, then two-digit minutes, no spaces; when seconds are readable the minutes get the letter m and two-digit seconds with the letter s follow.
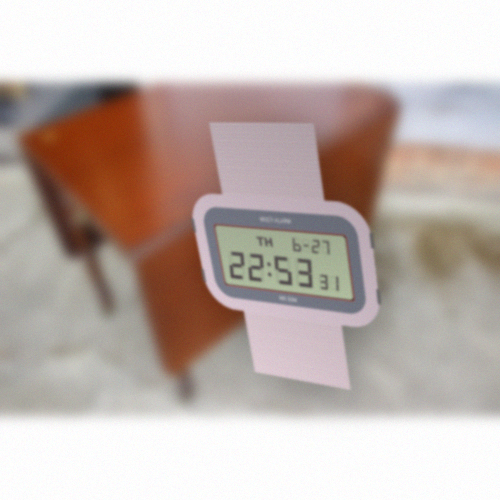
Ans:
22h53m31s
